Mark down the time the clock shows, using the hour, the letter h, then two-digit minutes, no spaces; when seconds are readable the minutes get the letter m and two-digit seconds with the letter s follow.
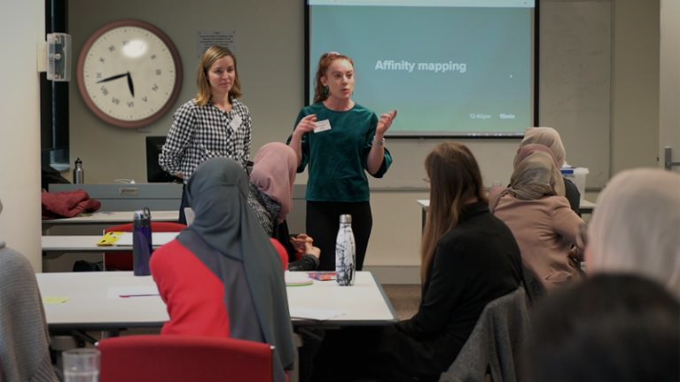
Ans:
5h43
